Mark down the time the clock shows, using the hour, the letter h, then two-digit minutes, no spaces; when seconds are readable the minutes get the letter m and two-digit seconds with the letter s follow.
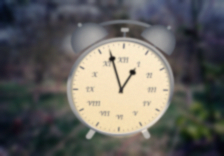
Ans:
12h57
